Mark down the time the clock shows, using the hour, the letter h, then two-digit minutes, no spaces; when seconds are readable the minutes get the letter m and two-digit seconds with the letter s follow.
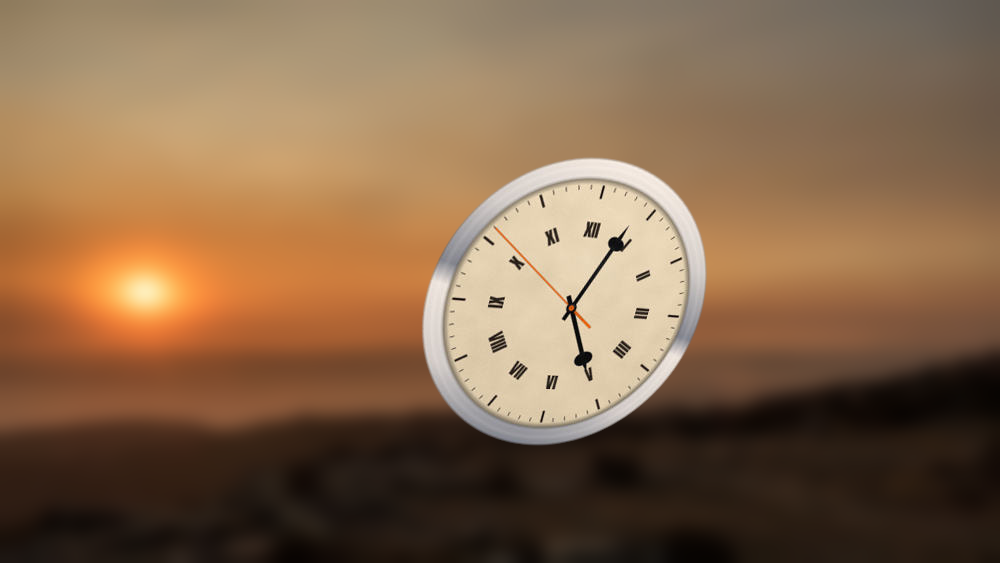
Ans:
5h03m51s
